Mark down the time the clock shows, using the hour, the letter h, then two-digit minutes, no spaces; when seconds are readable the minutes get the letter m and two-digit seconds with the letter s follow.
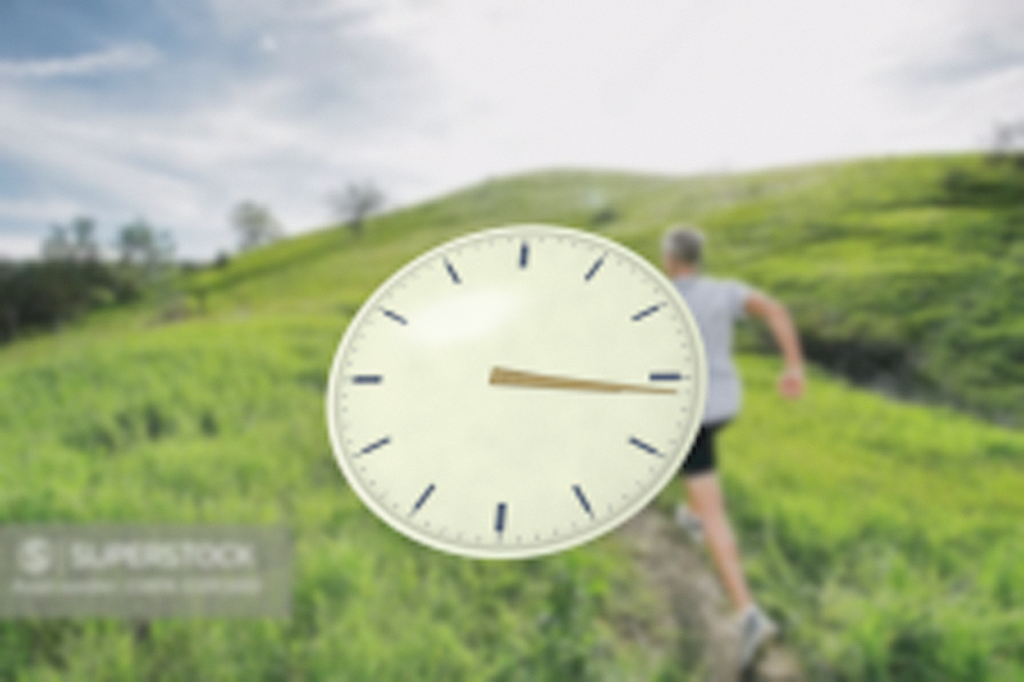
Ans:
3h16
